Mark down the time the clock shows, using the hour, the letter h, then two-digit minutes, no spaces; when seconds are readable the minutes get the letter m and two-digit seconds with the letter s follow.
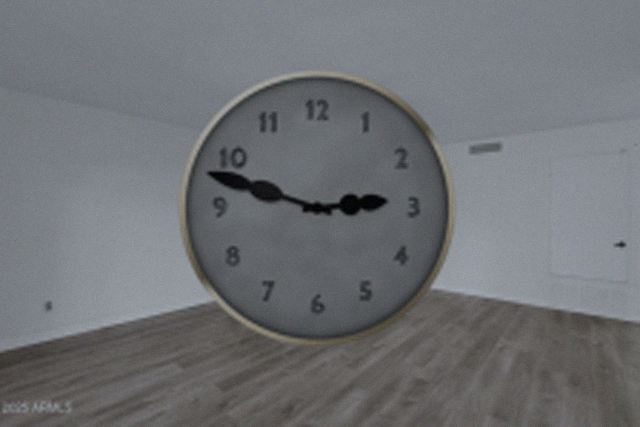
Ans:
2h48
